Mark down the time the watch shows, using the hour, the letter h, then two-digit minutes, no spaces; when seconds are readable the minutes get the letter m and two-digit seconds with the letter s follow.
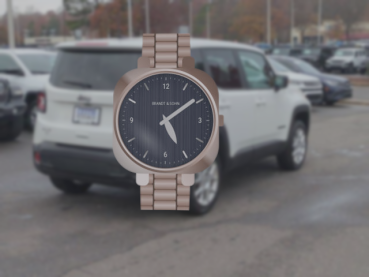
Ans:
5h09
